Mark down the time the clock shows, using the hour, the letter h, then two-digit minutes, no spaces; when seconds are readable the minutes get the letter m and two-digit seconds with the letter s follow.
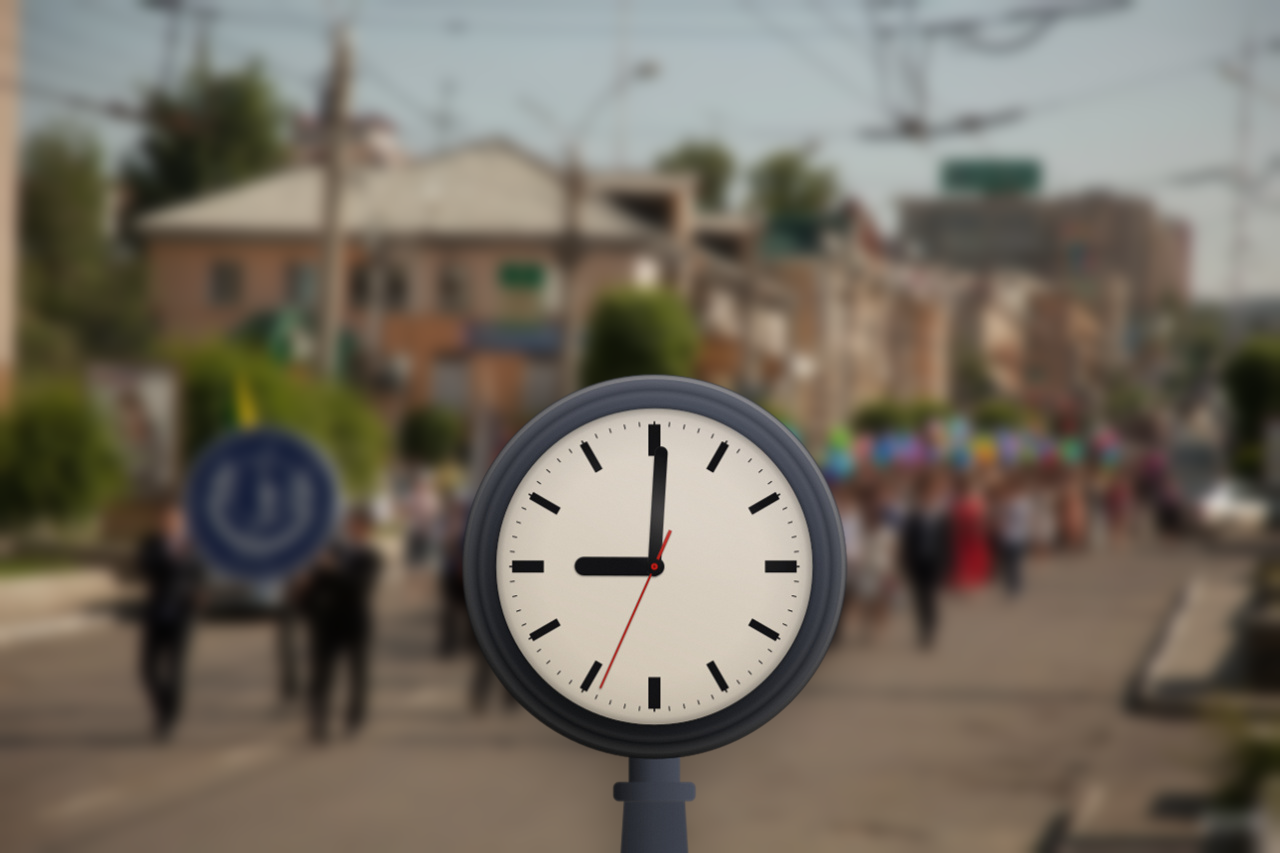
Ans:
9h00m34s
